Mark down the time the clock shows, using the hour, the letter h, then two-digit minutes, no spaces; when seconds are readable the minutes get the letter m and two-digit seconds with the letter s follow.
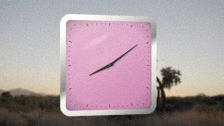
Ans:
8h09
